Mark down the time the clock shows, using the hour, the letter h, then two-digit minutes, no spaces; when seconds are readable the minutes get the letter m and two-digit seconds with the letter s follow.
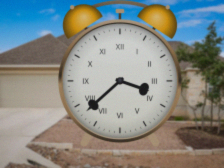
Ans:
3h38
